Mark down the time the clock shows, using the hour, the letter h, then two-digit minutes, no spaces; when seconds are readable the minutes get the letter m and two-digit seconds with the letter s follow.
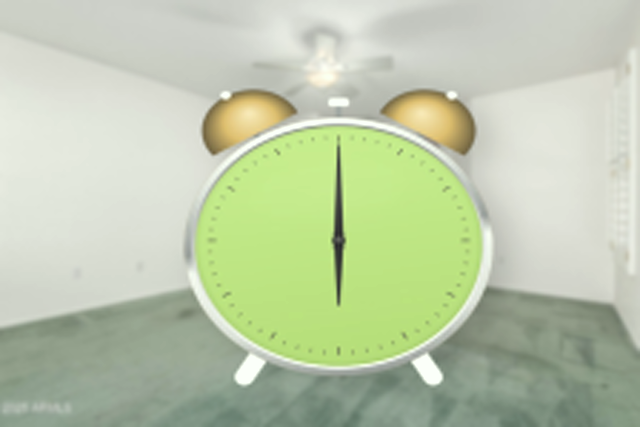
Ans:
6h00
